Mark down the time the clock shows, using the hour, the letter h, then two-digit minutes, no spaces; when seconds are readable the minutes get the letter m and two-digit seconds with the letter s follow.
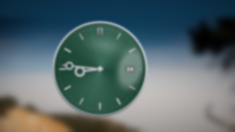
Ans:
8h46
